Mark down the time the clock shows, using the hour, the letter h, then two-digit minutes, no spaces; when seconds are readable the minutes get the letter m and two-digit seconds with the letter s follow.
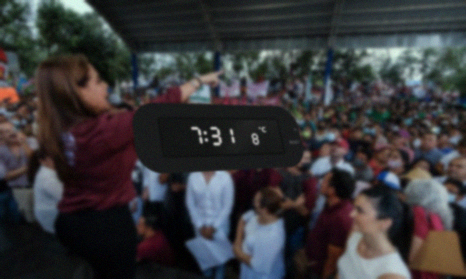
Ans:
7h31
